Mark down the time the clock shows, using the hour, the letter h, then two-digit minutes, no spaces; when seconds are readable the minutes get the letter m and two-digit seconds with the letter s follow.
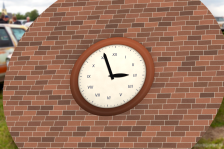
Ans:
2h56
